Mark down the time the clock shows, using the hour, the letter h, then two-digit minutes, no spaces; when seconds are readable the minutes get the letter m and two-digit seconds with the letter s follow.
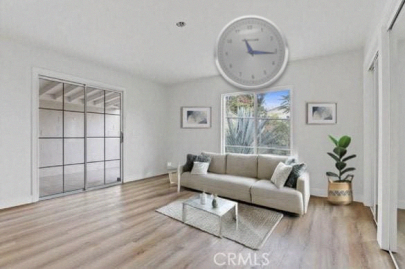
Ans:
11h16
